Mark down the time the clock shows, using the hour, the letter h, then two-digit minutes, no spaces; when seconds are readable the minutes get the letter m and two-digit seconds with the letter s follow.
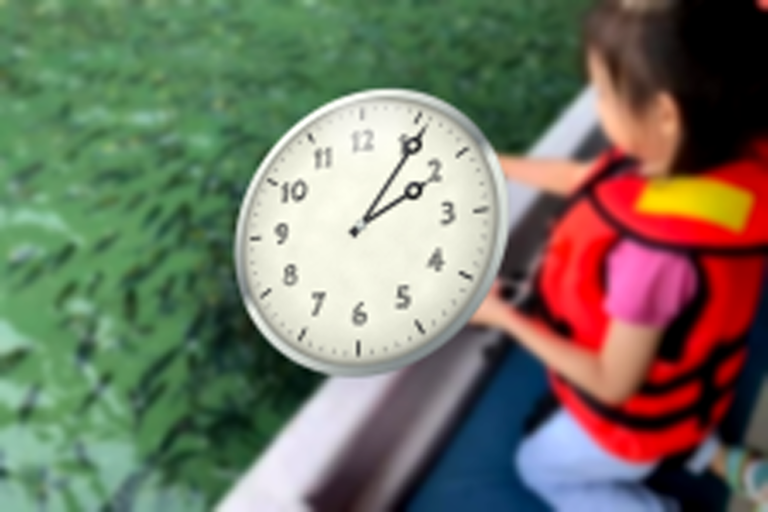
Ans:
2h06
